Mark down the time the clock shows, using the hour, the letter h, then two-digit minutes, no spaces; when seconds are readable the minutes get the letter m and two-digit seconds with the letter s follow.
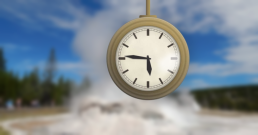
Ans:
5h46
